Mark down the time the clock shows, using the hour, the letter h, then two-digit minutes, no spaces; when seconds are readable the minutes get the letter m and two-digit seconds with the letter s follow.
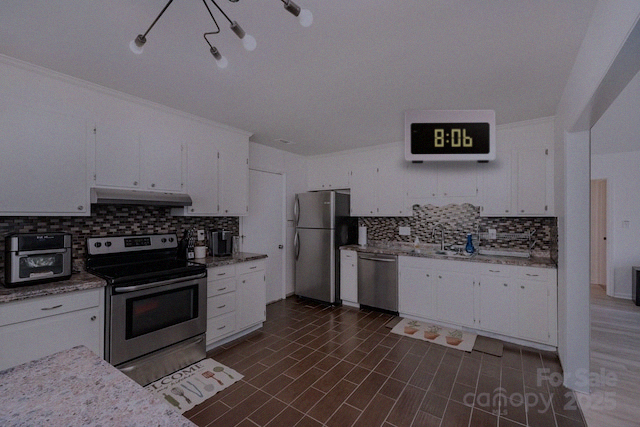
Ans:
8h06
